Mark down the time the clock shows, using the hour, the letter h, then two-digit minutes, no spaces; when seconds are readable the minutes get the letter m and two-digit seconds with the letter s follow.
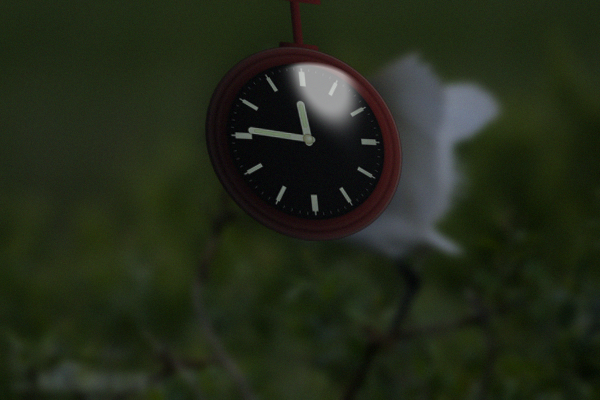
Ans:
11h46
